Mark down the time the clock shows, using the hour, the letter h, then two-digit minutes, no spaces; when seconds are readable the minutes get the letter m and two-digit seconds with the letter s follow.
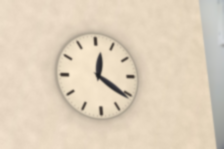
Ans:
12h21
